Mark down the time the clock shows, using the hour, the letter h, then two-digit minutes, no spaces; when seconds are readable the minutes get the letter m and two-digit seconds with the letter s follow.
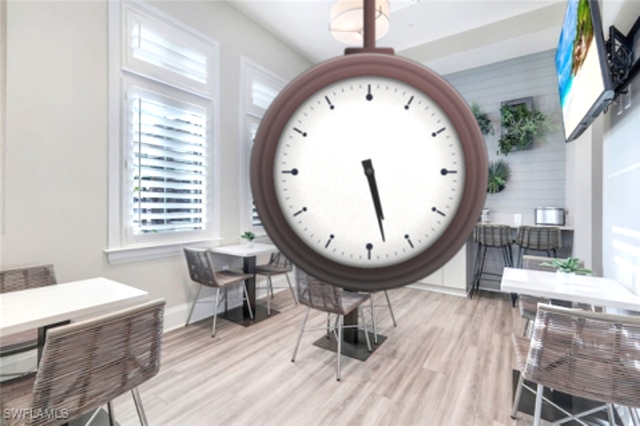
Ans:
5h28
